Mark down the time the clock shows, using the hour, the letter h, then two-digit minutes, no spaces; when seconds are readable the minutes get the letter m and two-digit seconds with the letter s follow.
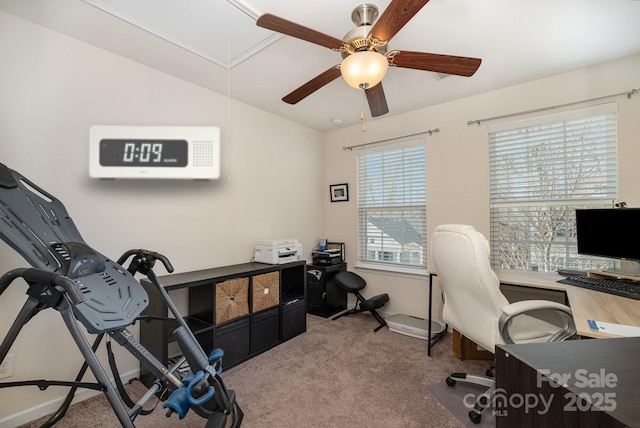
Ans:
0h09
